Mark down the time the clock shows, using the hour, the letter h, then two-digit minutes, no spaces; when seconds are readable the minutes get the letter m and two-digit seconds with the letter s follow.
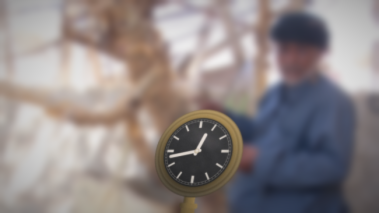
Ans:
12h43
